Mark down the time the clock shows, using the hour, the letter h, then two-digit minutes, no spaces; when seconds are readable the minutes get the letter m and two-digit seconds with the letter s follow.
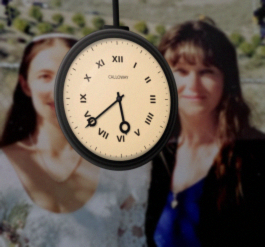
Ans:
5h39
